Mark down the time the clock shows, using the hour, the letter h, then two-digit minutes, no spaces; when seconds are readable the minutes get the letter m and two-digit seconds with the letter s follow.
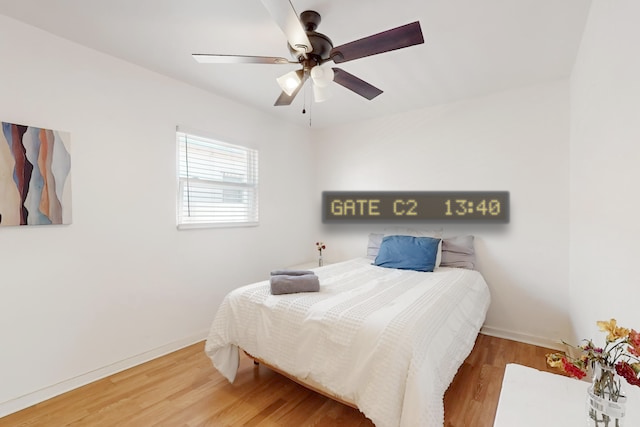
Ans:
13h40
